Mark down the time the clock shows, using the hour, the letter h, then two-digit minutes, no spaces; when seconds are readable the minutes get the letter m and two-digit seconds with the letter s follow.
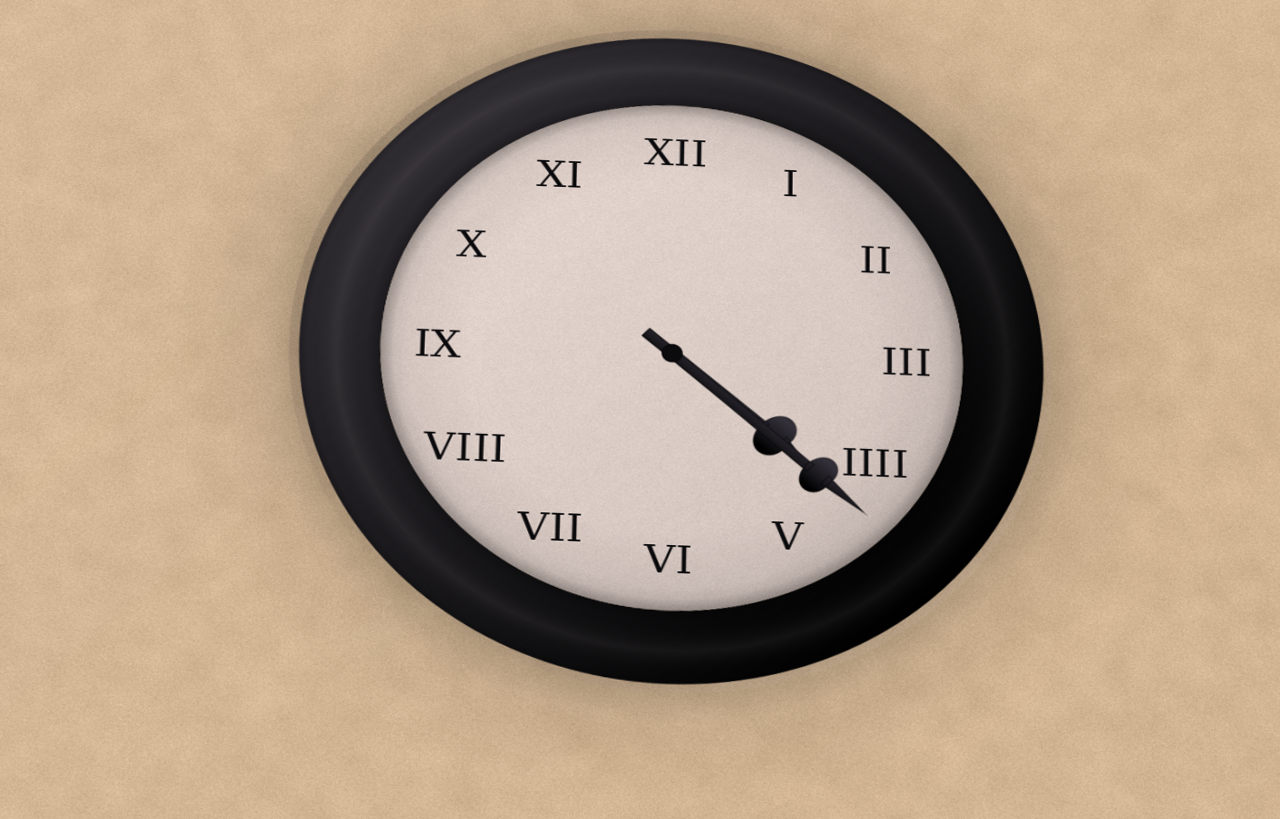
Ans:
4h22
